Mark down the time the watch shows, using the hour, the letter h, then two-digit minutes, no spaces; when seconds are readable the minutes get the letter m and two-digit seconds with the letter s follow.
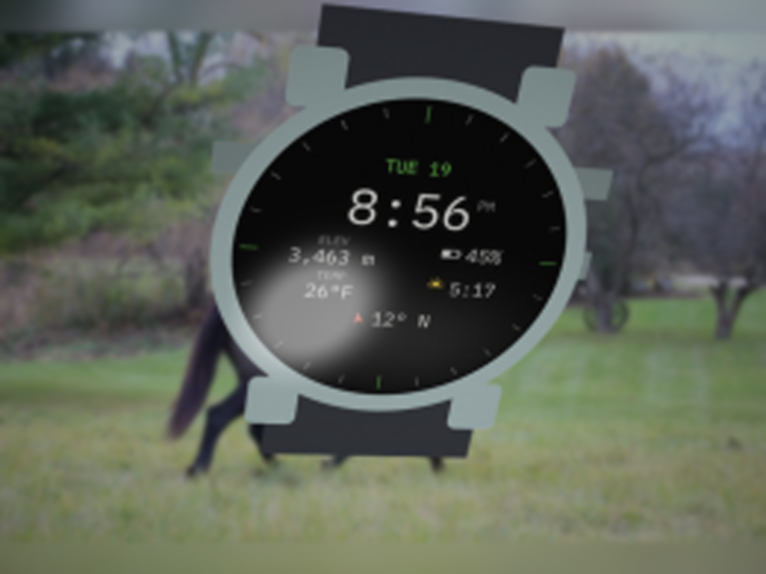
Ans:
8h56
